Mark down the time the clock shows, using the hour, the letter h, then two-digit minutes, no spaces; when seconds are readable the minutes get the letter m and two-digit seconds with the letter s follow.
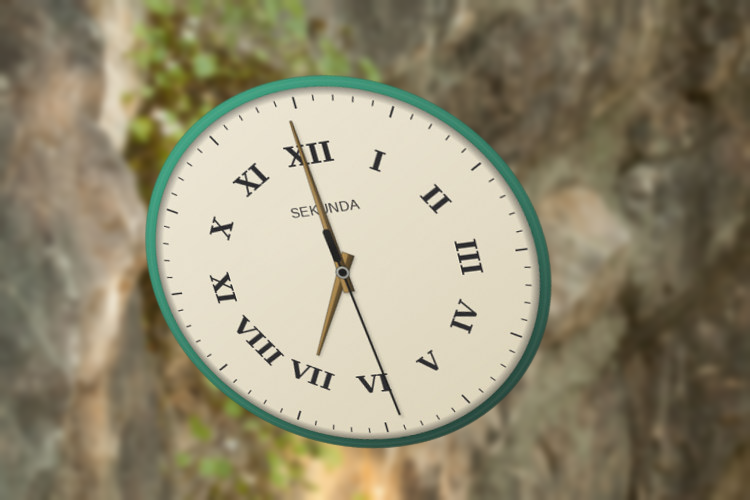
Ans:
6h59m29s
